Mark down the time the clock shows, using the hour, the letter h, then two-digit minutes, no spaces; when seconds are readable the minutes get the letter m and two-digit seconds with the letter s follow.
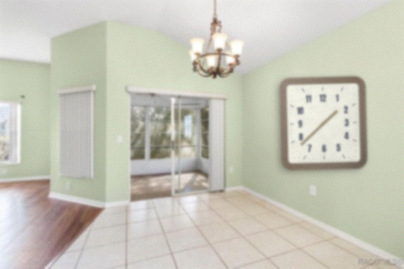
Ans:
1h38
